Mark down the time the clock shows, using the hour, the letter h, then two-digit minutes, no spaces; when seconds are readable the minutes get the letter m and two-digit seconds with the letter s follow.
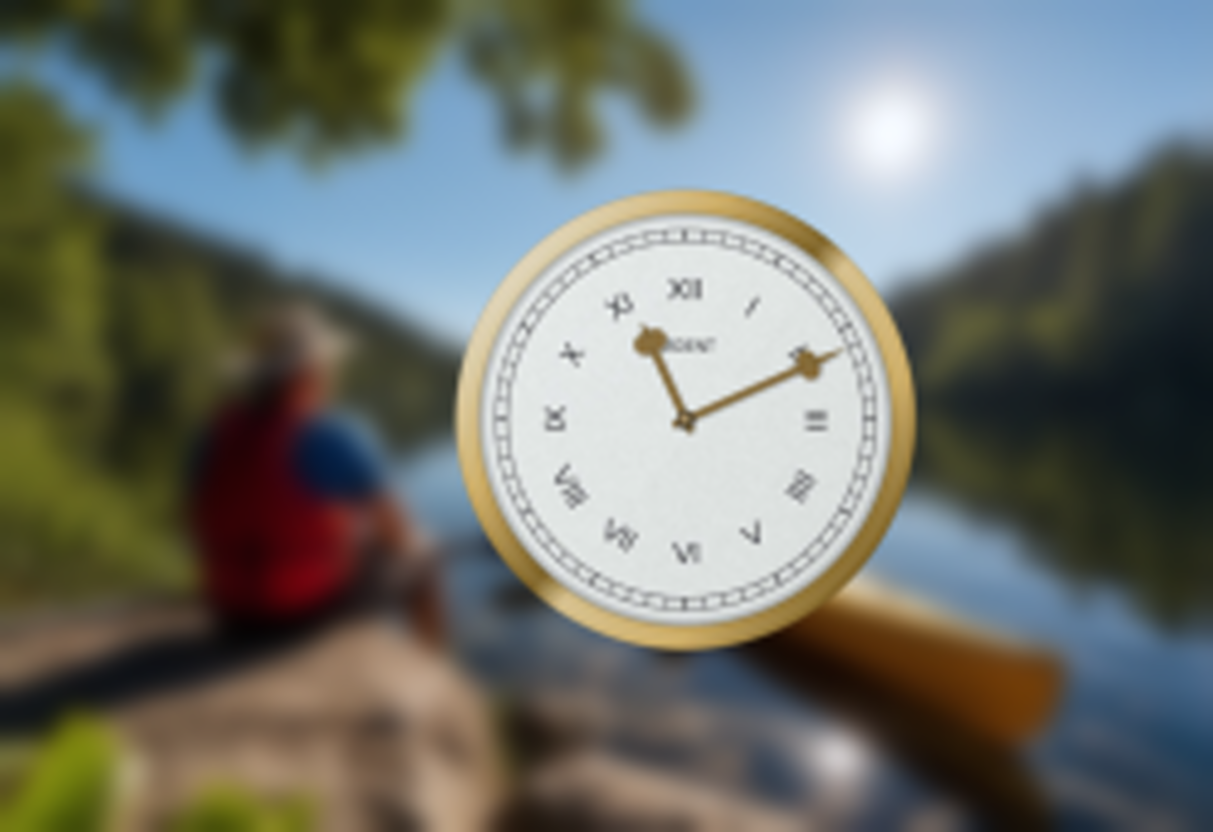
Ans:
11h11
